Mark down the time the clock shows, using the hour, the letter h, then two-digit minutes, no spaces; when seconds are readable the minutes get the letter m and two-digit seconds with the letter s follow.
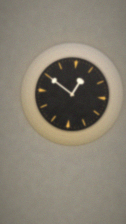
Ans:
12h50
